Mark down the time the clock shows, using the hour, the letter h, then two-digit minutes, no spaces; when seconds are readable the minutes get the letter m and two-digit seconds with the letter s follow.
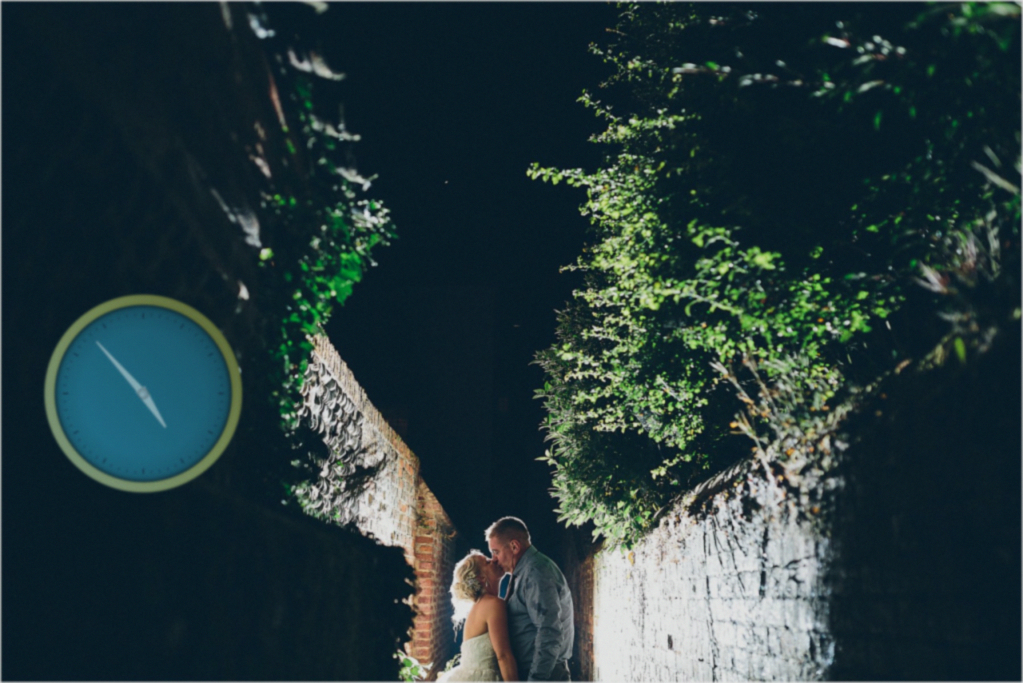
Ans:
4h53
